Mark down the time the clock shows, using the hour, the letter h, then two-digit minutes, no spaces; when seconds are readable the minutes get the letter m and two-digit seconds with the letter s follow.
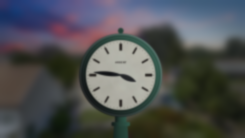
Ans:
3h46
